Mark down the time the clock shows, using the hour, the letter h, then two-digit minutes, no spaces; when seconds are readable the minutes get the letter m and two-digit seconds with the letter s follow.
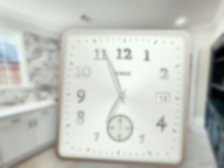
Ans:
6h56
